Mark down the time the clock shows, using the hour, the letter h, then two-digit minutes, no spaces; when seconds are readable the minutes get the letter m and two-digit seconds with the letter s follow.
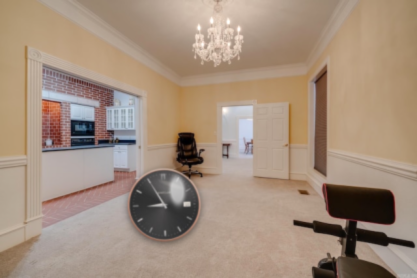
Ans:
8h55
